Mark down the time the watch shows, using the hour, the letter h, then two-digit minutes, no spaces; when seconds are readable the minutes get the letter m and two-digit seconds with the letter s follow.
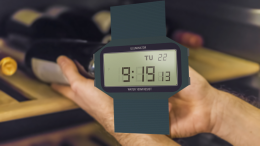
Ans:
9h19m13s
